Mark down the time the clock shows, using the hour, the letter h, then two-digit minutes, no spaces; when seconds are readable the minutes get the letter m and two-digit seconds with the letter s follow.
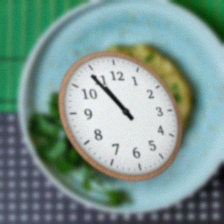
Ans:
10h54
